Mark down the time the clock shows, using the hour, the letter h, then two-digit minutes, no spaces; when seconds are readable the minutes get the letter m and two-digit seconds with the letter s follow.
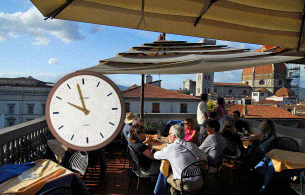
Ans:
9h58
